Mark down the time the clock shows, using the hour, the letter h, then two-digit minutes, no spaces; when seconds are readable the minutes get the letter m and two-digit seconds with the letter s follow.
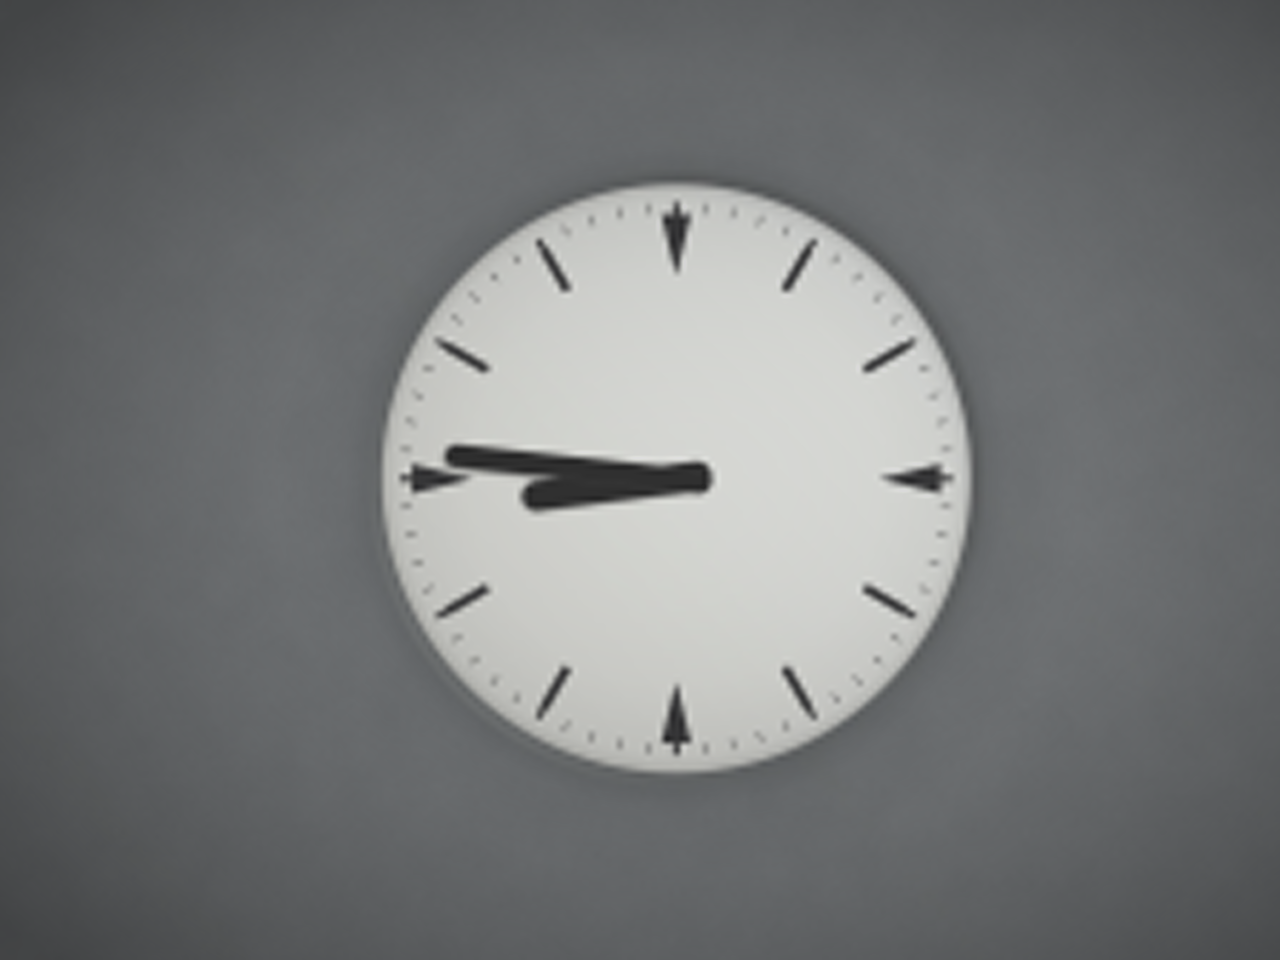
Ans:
8h46
